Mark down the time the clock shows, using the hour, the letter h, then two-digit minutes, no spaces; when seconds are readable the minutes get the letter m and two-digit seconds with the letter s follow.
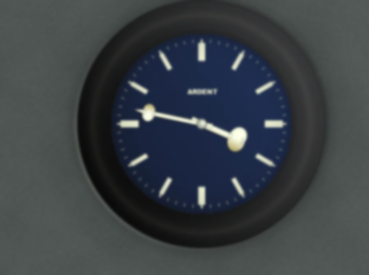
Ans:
3h47
